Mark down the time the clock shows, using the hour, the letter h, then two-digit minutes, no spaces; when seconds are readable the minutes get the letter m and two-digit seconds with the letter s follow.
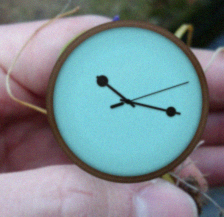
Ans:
10h17m12s
